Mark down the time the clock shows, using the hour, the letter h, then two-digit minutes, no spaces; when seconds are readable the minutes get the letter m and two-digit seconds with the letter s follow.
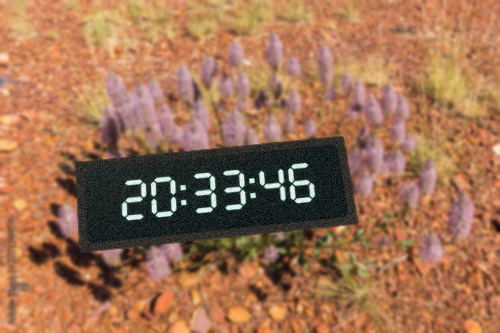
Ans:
20h33m46s
